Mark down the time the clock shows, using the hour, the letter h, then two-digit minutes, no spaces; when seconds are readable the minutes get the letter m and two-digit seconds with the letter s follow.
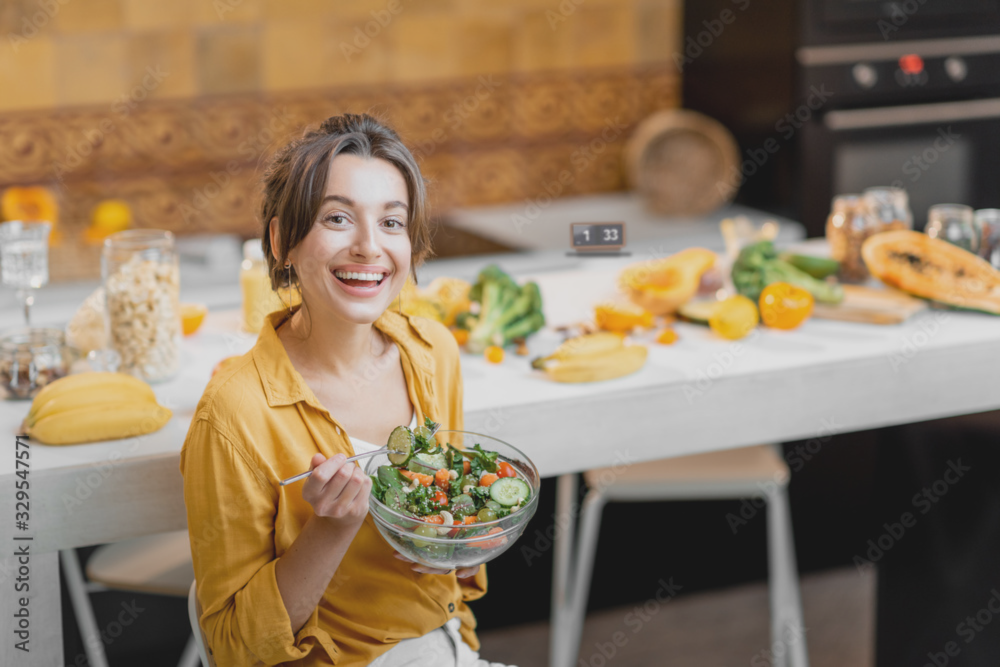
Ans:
1h33
